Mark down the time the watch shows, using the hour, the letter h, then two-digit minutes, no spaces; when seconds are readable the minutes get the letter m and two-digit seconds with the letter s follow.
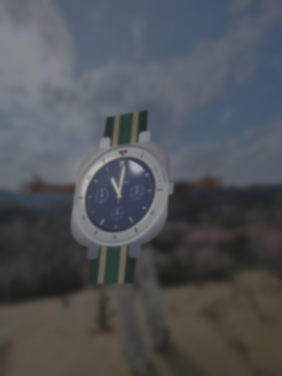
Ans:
11h01
